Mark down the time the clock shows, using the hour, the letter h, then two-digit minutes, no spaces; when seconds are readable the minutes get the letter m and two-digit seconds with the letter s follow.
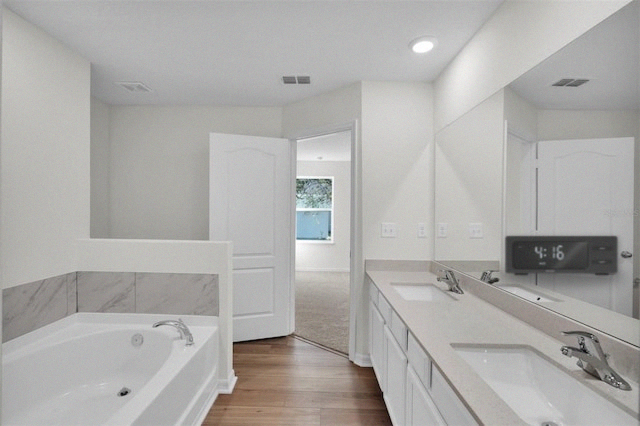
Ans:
4h16
